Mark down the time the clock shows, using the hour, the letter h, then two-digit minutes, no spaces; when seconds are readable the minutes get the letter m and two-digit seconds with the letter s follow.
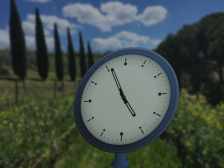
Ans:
4h56
